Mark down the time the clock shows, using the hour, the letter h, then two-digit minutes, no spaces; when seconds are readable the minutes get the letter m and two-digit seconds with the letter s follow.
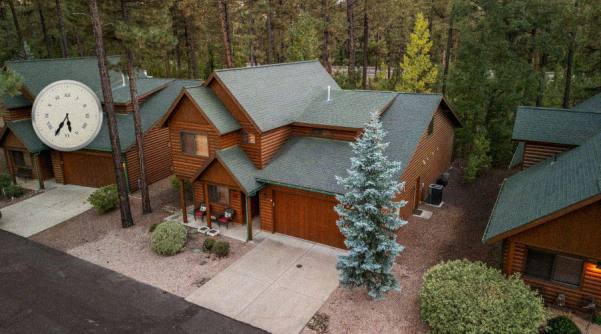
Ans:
5h35
